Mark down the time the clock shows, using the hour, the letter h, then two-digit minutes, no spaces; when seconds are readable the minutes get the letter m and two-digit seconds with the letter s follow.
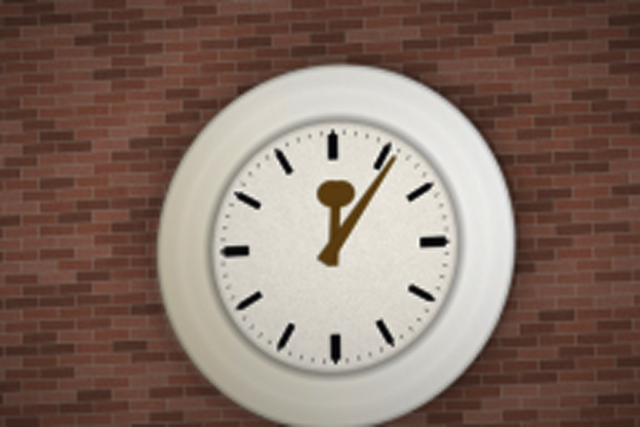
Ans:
12h06
